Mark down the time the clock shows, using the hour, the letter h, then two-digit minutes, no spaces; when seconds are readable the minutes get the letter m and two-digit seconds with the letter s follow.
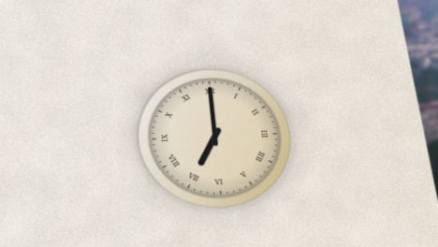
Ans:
7h00
